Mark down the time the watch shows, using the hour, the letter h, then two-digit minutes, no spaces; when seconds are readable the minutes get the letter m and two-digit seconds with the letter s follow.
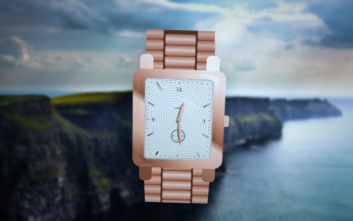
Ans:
12h29
